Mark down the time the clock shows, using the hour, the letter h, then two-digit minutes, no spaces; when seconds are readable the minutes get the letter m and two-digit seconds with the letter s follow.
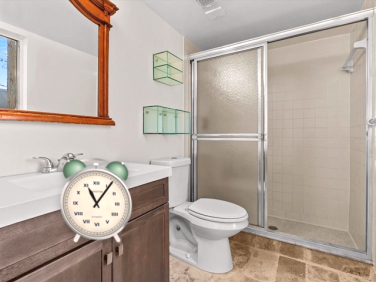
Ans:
11h06
